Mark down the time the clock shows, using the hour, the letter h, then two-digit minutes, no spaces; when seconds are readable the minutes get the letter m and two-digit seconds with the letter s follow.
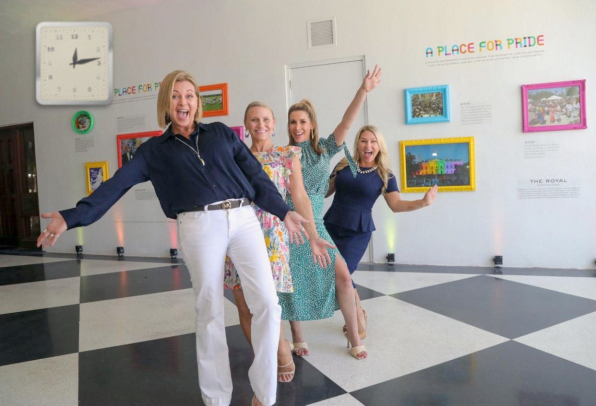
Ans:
12h13
